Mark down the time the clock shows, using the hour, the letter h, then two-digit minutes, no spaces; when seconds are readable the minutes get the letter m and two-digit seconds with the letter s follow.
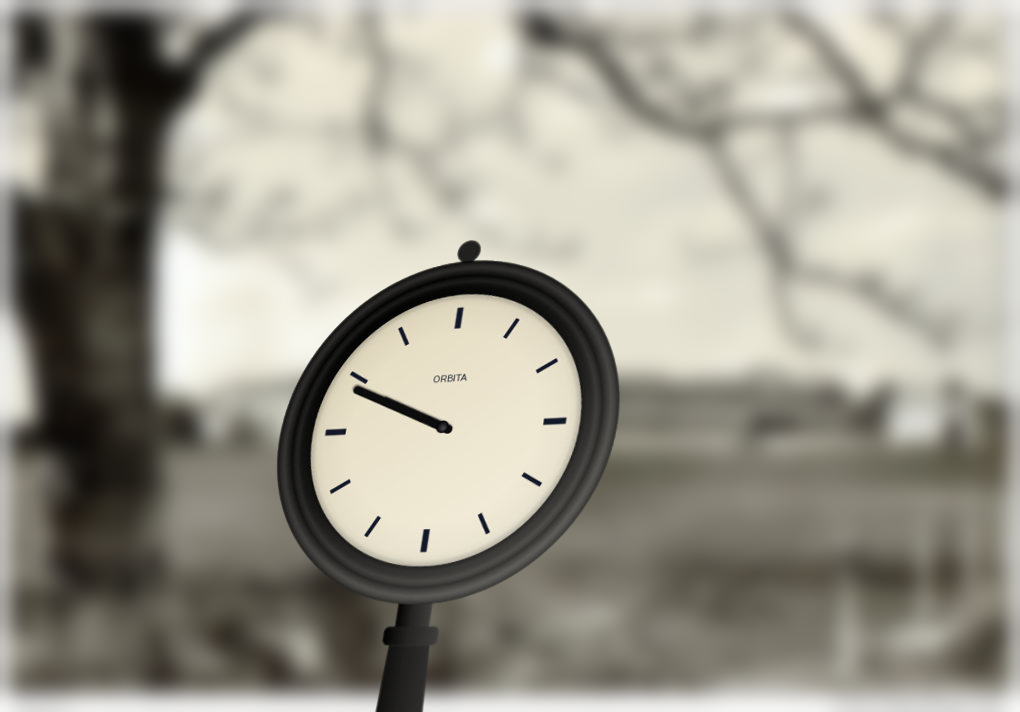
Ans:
9h49
